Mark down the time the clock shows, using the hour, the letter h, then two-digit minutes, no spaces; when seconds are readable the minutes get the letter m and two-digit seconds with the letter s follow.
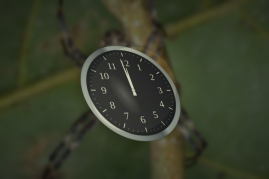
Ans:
11h59
